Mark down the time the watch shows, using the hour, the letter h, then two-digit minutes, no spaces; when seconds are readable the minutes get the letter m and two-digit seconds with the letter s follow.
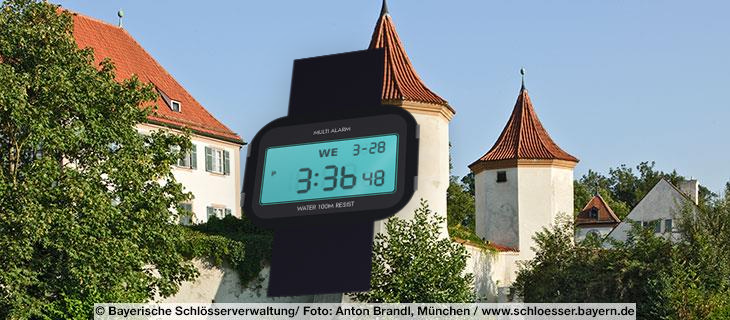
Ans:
3h36m48s
